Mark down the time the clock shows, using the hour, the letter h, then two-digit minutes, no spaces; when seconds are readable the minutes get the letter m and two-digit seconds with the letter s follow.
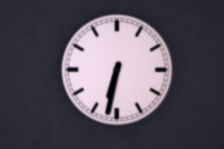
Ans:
6h32
